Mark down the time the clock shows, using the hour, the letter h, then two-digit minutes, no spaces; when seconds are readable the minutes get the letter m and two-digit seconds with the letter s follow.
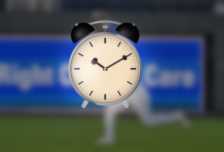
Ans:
10h10
